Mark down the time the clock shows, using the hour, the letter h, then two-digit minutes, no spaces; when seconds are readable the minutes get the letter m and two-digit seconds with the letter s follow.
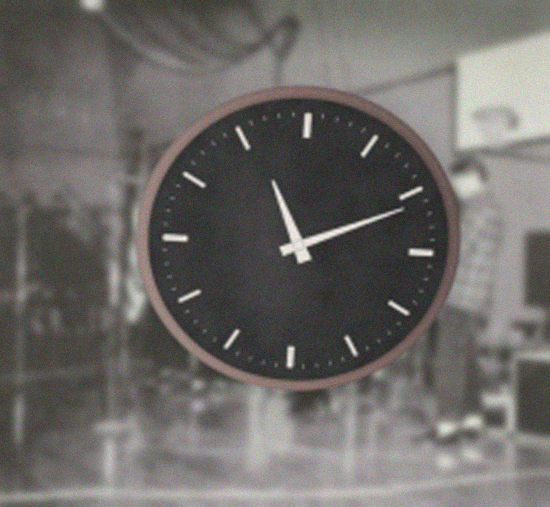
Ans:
11h11
